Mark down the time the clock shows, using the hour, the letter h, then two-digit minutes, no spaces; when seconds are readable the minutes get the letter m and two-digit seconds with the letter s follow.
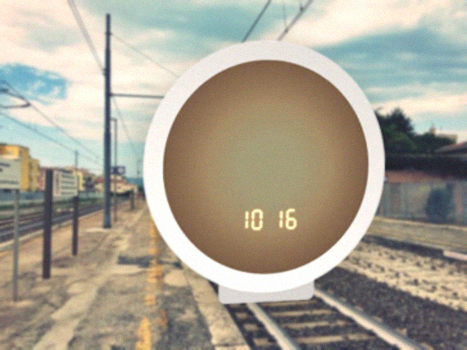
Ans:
10h16
